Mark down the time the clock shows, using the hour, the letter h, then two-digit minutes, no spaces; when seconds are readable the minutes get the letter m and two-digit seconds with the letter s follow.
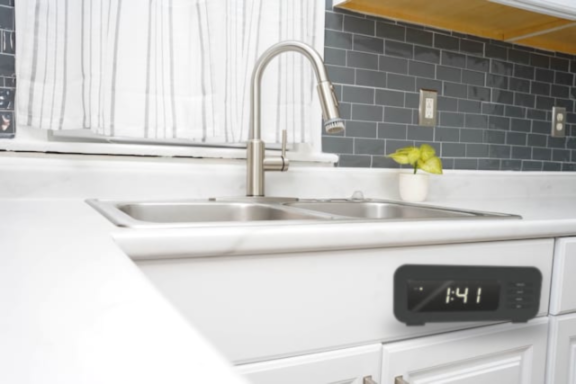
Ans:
1h41
